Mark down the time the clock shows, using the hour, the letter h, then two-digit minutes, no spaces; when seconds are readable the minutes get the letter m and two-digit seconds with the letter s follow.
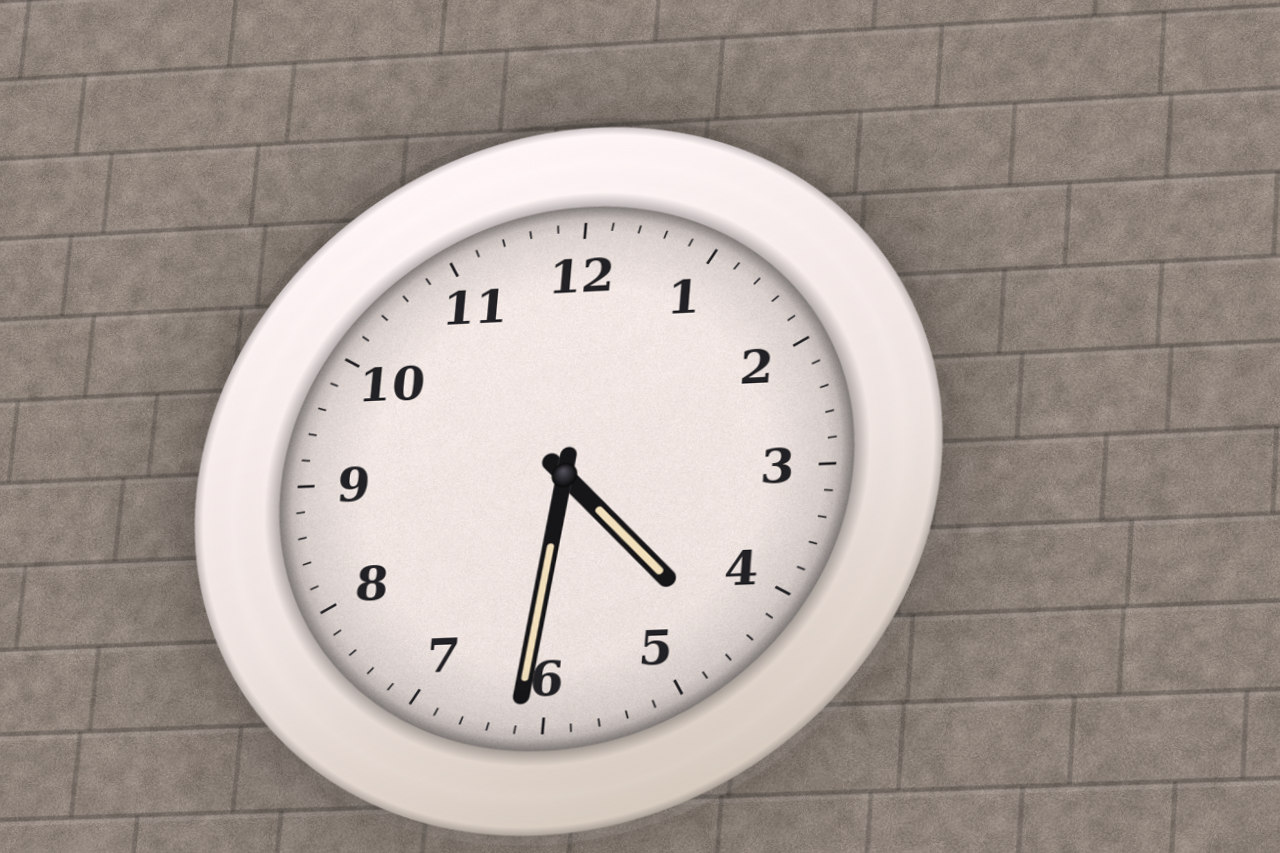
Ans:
4h31
